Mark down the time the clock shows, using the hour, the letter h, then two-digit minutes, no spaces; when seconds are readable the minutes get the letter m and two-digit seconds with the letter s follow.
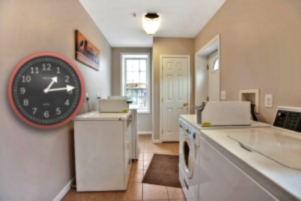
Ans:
1h14
